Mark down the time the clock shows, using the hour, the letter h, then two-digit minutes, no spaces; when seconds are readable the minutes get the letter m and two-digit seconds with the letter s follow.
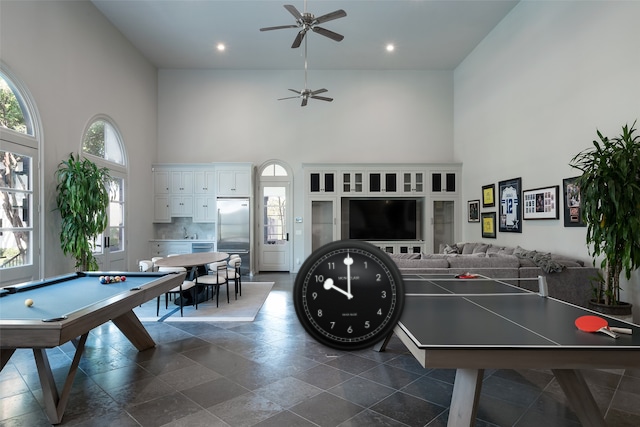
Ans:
10h00
